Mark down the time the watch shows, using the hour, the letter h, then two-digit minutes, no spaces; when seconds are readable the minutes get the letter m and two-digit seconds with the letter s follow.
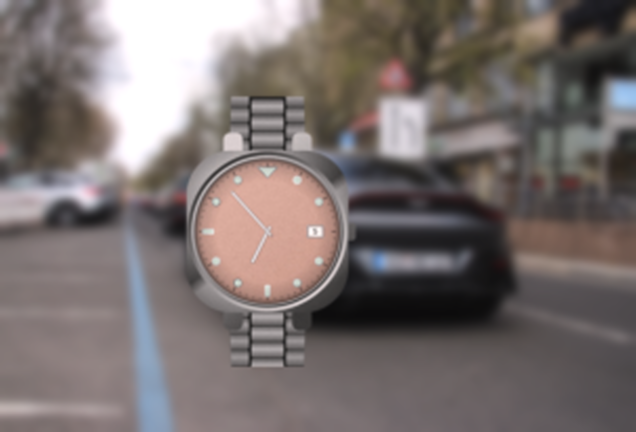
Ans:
6h53
